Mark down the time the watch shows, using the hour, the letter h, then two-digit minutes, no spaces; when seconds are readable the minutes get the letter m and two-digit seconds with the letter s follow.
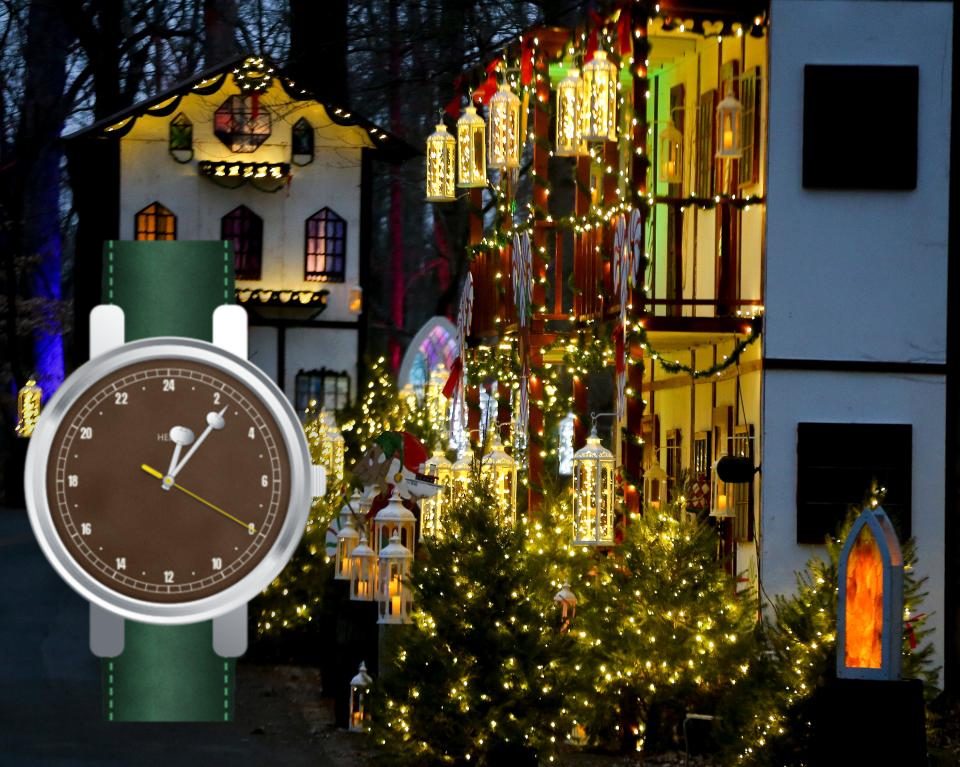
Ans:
1h06m20s
